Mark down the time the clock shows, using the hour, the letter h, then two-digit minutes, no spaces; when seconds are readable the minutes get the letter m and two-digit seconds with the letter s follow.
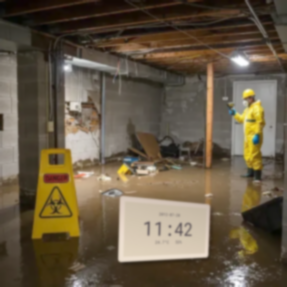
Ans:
11h42
